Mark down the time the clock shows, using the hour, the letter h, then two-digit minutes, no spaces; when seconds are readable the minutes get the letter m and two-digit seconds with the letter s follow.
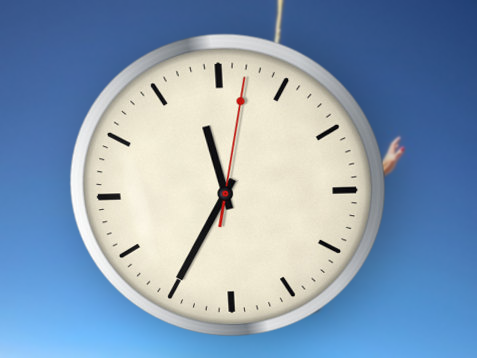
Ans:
11h35m02s
